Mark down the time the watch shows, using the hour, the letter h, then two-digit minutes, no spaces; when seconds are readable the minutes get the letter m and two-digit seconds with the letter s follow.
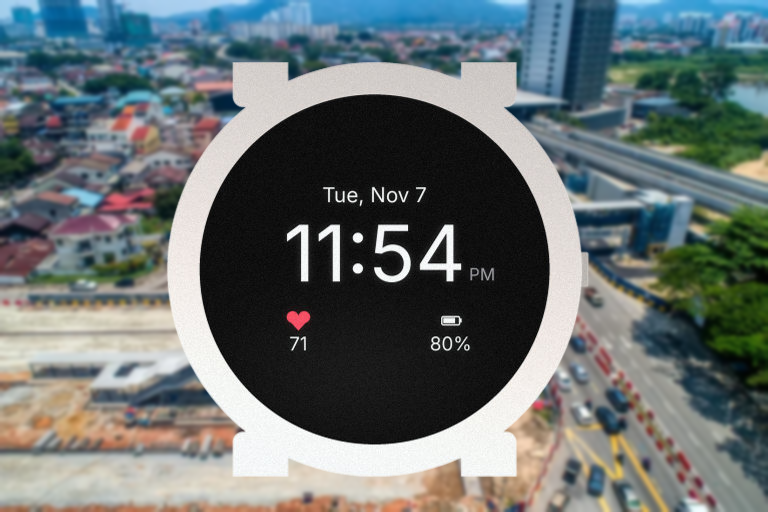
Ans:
11h54
